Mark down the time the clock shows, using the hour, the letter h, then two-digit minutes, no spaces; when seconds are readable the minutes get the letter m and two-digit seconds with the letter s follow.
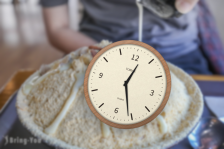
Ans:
12h26
